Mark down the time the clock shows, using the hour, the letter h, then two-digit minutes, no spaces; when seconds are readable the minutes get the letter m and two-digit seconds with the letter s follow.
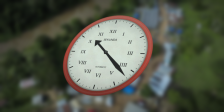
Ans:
10h22
